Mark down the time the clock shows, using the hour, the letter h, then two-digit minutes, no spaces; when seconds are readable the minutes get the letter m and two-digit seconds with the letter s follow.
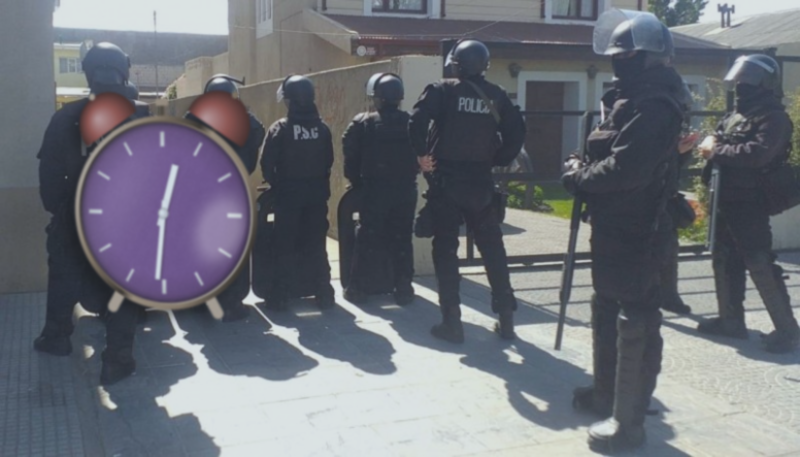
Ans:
12h31
